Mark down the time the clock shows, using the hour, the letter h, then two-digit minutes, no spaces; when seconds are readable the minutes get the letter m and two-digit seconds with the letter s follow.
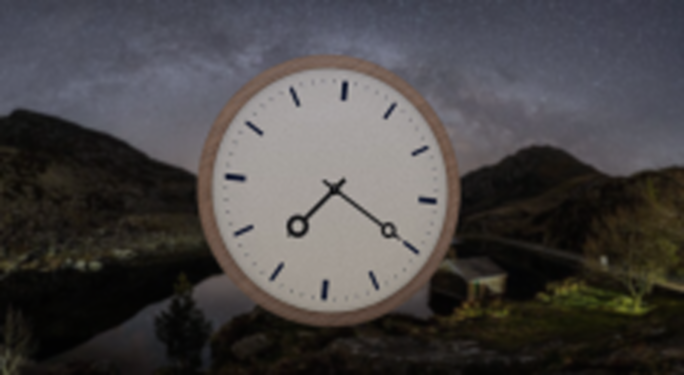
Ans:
7h20
